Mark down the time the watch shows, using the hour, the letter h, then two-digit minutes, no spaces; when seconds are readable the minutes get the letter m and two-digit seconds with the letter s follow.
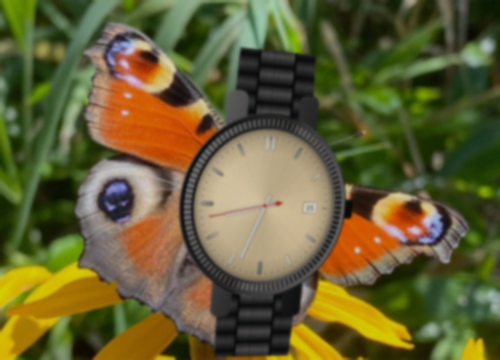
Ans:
8h33m43s
